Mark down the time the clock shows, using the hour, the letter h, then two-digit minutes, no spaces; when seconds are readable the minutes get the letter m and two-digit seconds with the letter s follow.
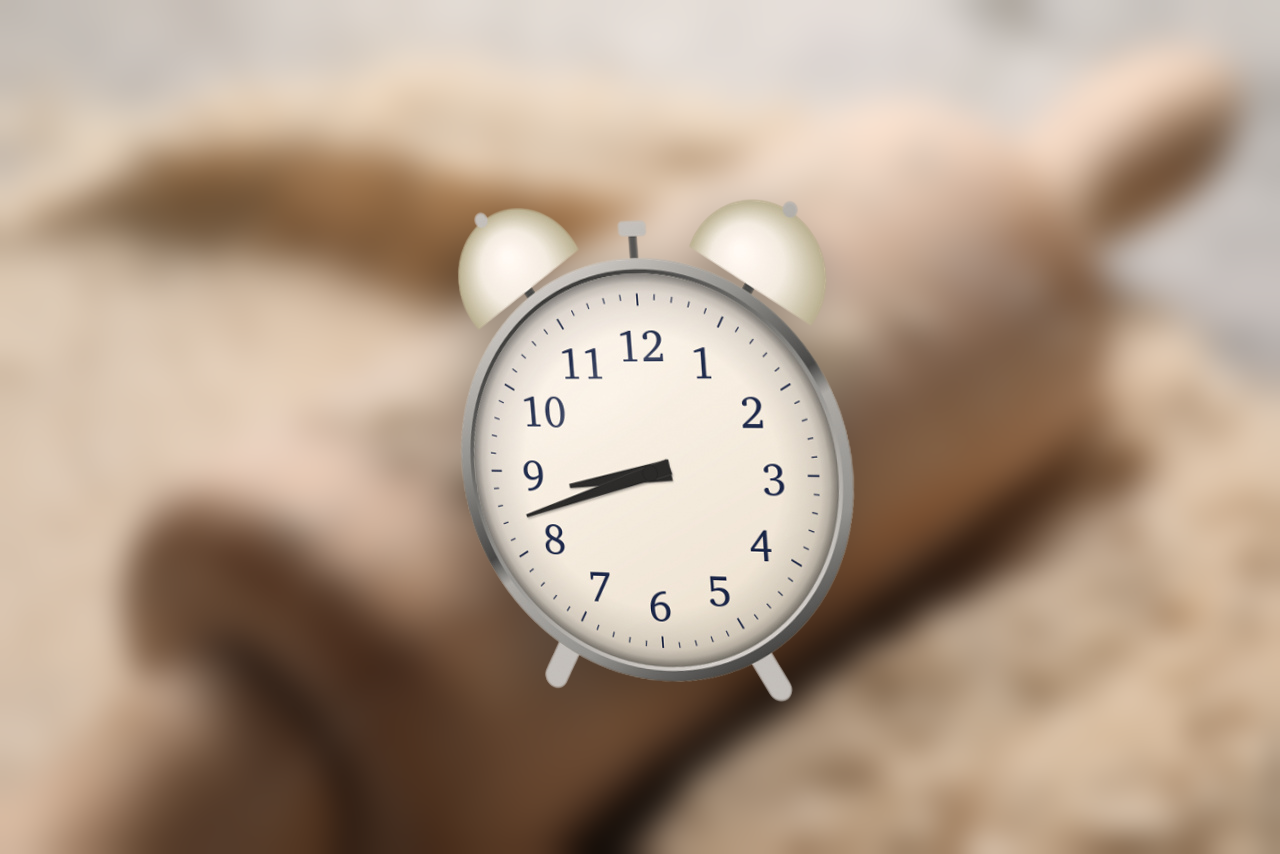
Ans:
8h42
